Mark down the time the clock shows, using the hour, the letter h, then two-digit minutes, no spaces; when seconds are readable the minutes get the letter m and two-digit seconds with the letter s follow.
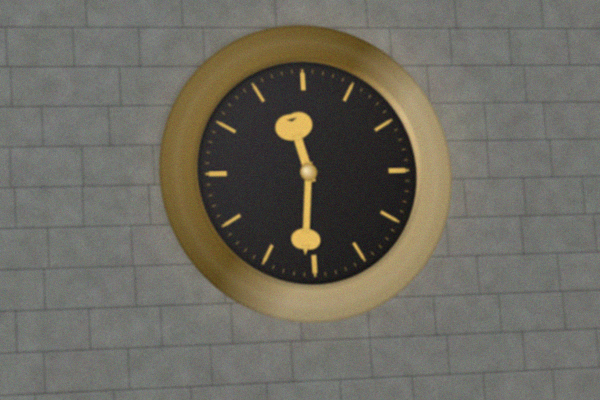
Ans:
11h31
